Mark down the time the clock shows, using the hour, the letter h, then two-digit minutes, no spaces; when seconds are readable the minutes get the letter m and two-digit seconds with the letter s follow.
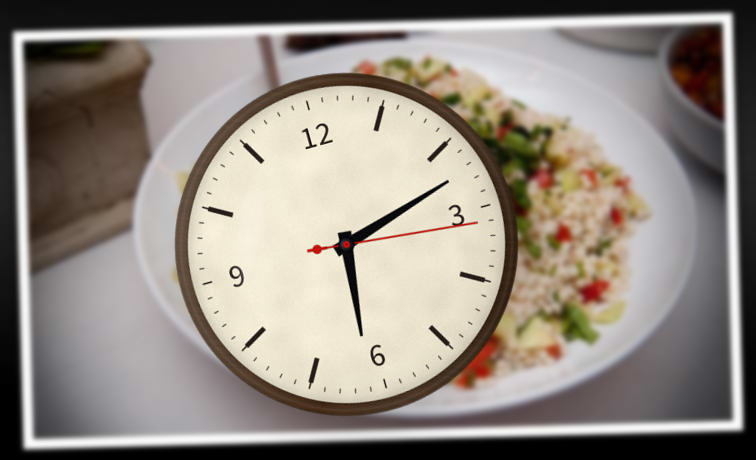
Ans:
6h12m16s
